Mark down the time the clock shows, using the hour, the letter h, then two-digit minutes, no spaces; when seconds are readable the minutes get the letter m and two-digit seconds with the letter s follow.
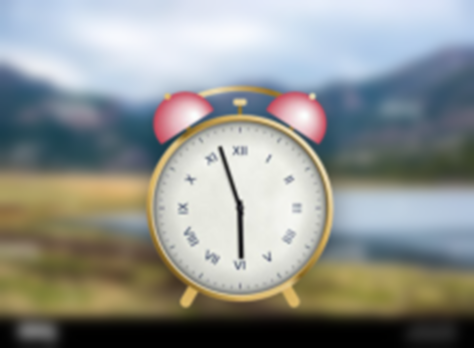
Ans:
5h57
